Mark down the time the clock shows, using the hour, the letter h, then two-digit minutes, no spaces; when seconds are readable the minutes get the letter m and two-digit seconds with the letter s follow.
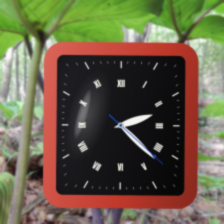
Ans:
2h22m22s
